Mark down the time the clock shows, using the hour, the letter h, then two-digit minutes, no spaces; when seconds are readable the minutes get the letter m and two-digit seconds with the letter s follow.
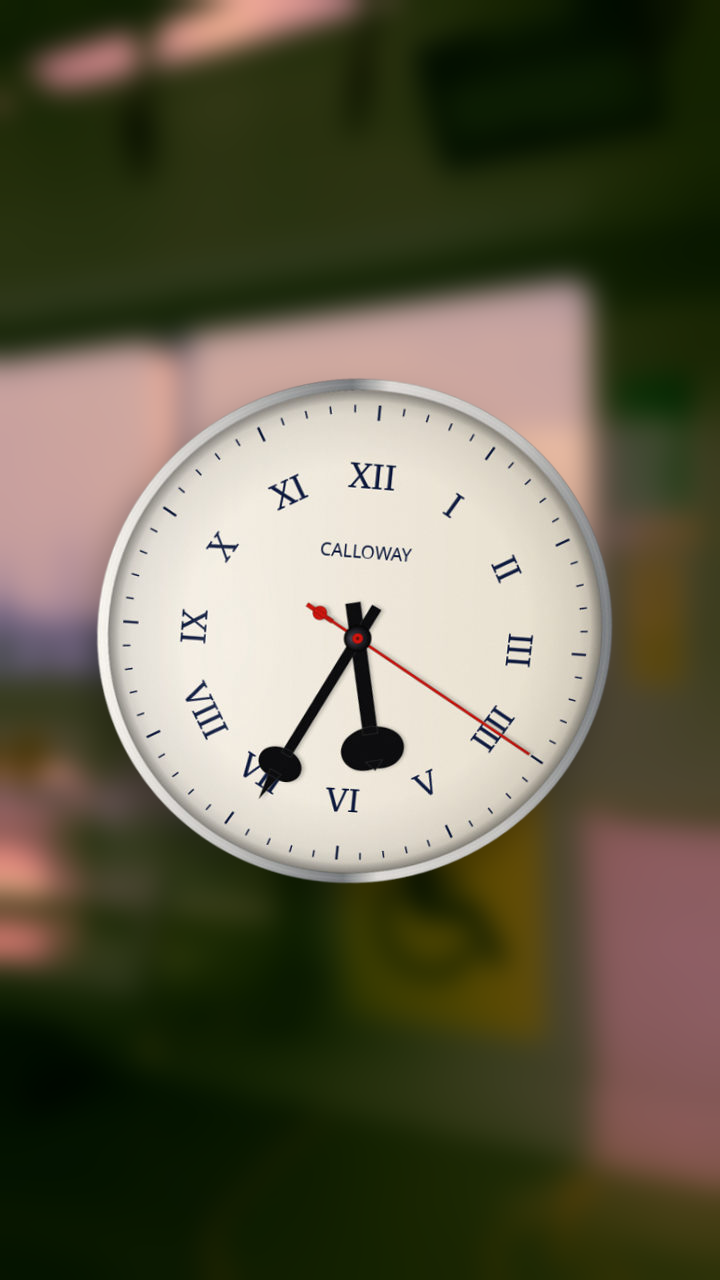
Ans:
5h34m20s
